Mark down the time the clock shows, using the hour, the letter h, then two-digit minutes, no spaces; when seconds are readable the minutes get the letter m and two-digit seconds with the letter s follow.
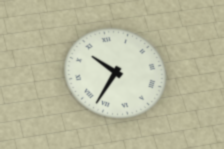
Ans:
10h37
